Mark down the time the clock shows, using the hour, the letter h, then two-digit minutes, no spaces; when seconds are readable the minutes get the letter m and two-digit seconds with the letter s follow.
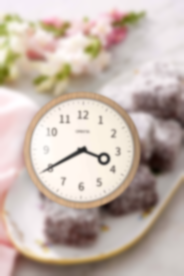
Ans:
3h40
